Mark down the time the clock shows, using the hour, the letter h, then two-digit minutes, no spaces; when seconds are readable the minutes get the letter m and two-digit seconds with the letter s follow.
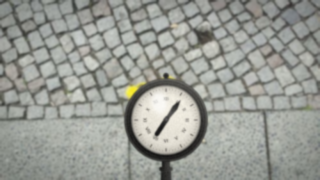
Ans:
7h06
